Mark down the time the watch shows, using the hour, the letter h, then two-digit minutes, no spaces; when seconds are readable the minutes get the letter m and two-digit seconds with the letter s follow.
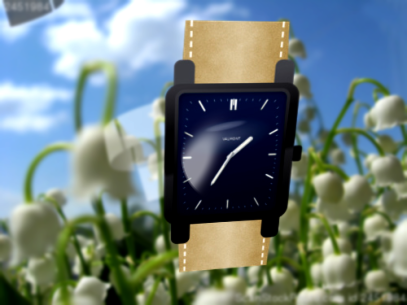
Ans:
1h35
